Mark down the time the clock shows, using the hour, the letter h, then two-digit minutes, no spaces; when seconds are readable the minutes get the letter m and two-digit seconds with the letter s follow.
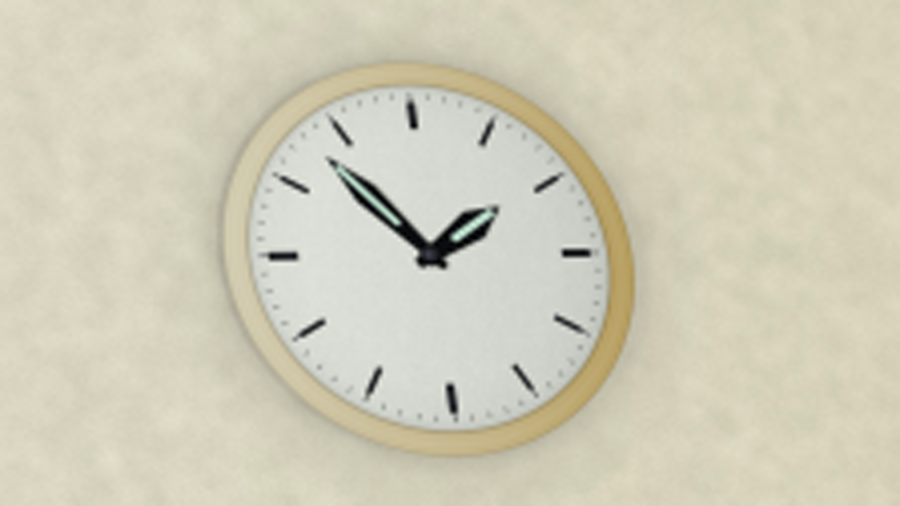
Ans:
1h53
